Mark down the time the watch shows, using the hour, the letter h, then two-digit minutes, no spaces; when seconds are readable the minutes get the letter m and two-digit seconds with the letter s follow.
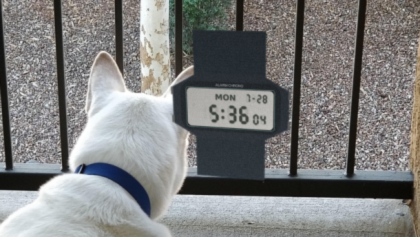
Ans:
5h36m04s
